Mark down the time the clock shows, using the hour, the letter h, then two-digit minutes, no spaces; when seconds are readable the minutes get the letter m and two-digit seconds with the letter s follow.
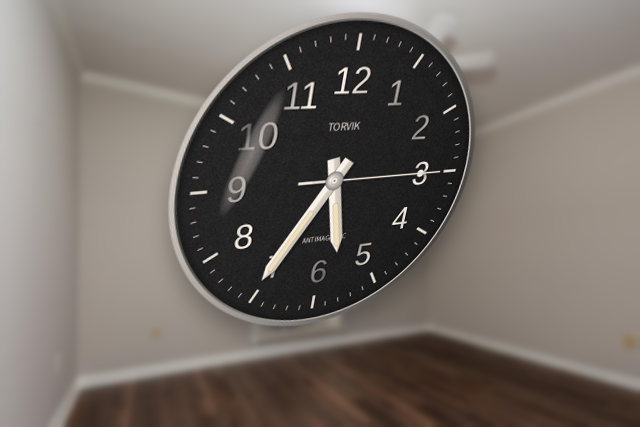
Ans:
5h35m15s
